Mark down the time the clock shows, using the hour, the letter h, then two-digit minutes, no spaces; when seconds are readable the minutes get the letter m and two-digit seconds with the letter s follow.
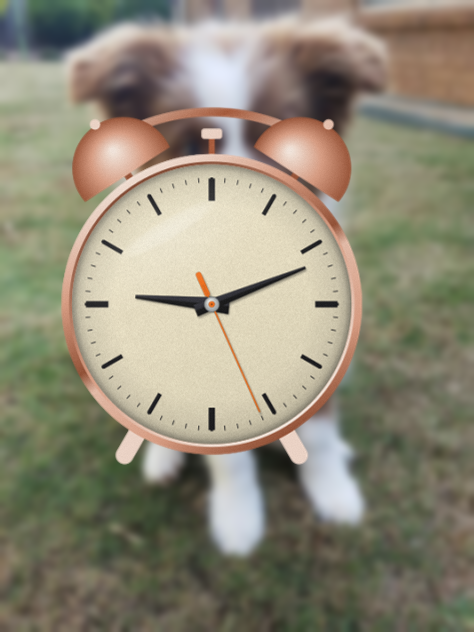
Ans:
9h11m26s
